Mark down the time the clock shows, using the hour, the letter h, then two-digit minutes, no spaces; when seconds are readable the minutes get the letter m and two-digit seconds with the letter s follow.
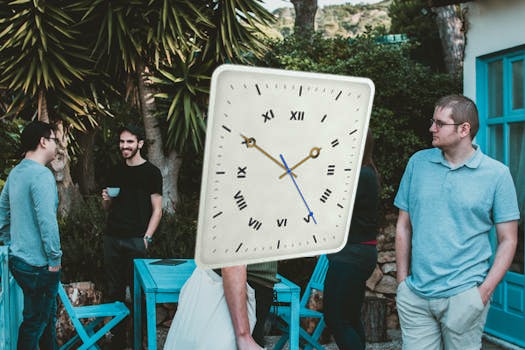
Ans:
1h50m24s
